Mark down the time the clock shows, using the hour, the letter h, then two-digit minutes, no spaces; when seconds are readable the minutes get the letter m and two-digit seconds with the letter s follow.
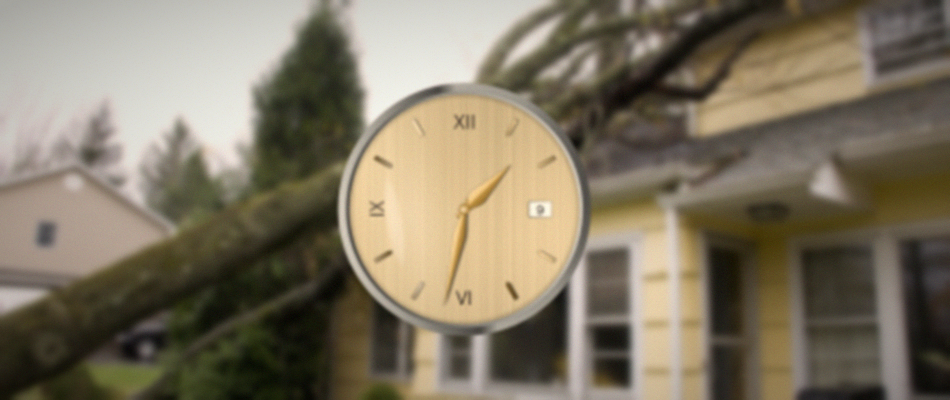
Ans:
1h32
